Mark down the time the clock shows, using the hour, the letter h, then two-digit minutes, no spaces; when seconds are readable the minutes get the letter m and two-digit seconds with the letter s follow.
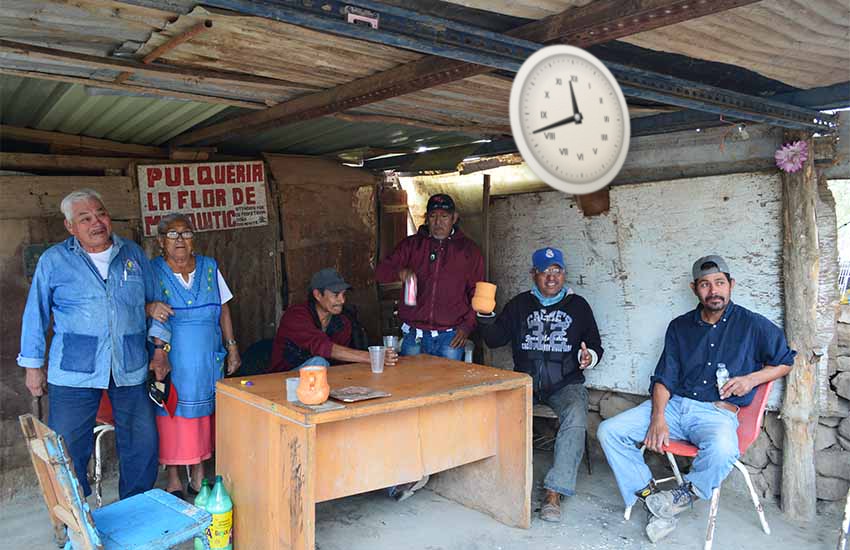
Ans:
11h42
